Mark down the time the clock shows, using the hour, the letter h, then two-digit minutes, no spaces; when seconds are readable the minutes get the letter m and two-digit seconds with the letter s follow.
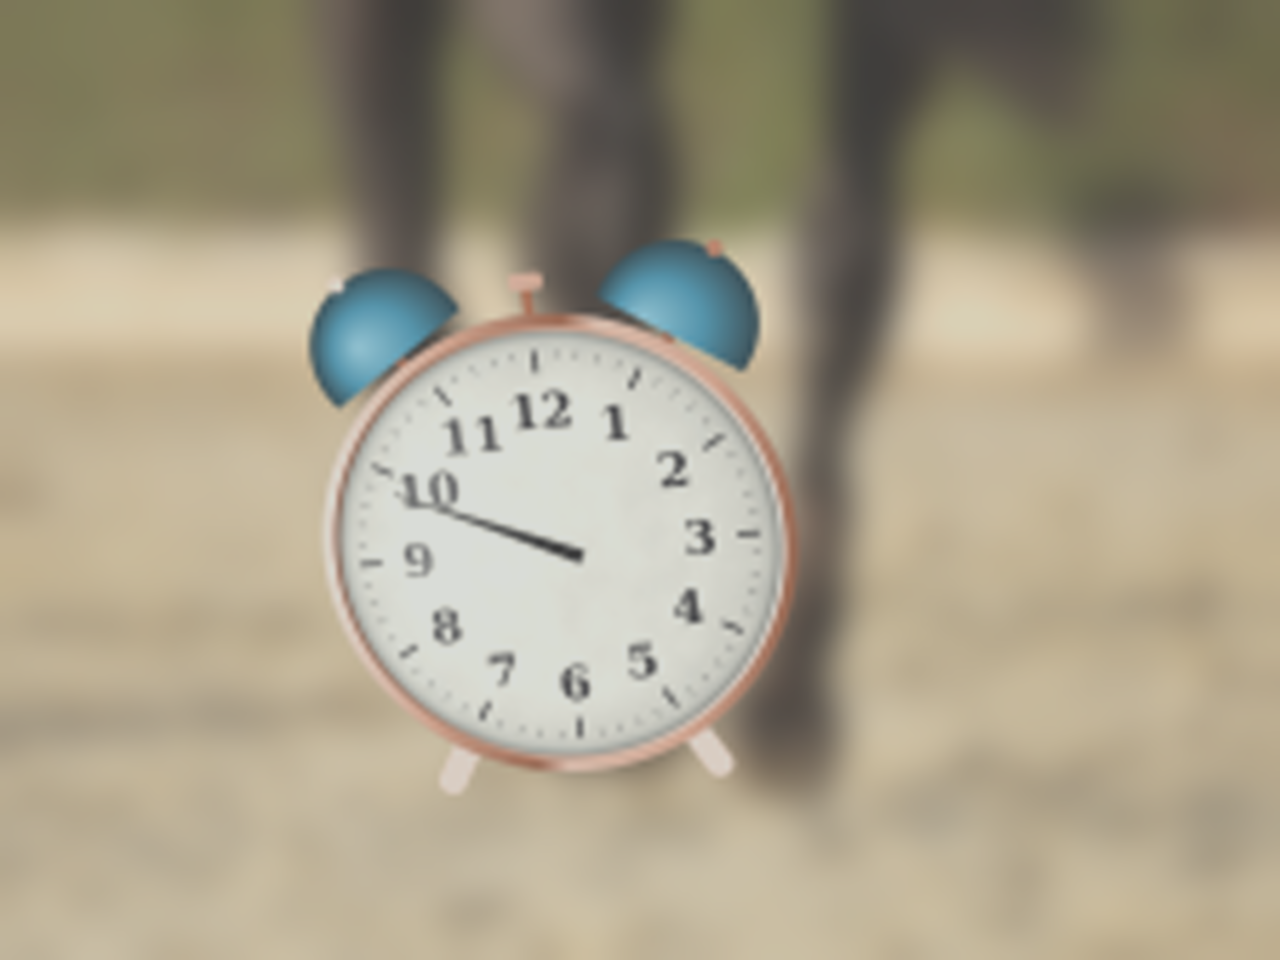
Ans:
9h49
